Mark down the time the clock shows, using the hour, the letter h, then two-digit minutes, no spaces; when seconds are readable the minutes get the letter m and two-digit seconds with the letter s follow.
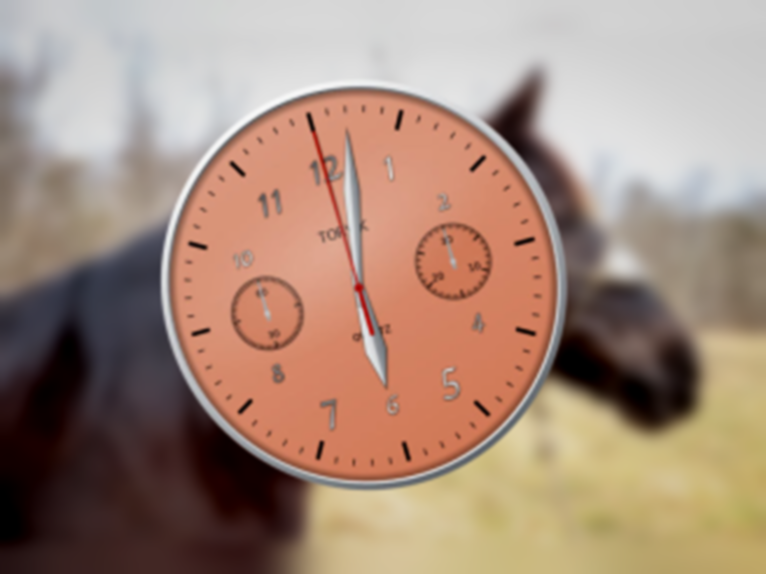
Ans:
6h02
